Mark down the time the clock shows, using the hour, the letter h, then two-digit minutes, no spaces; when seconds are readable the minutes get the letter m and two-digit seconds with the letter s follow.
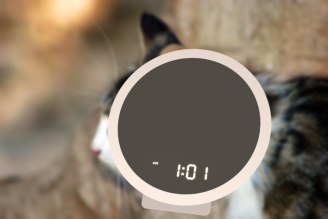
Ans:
1h01
